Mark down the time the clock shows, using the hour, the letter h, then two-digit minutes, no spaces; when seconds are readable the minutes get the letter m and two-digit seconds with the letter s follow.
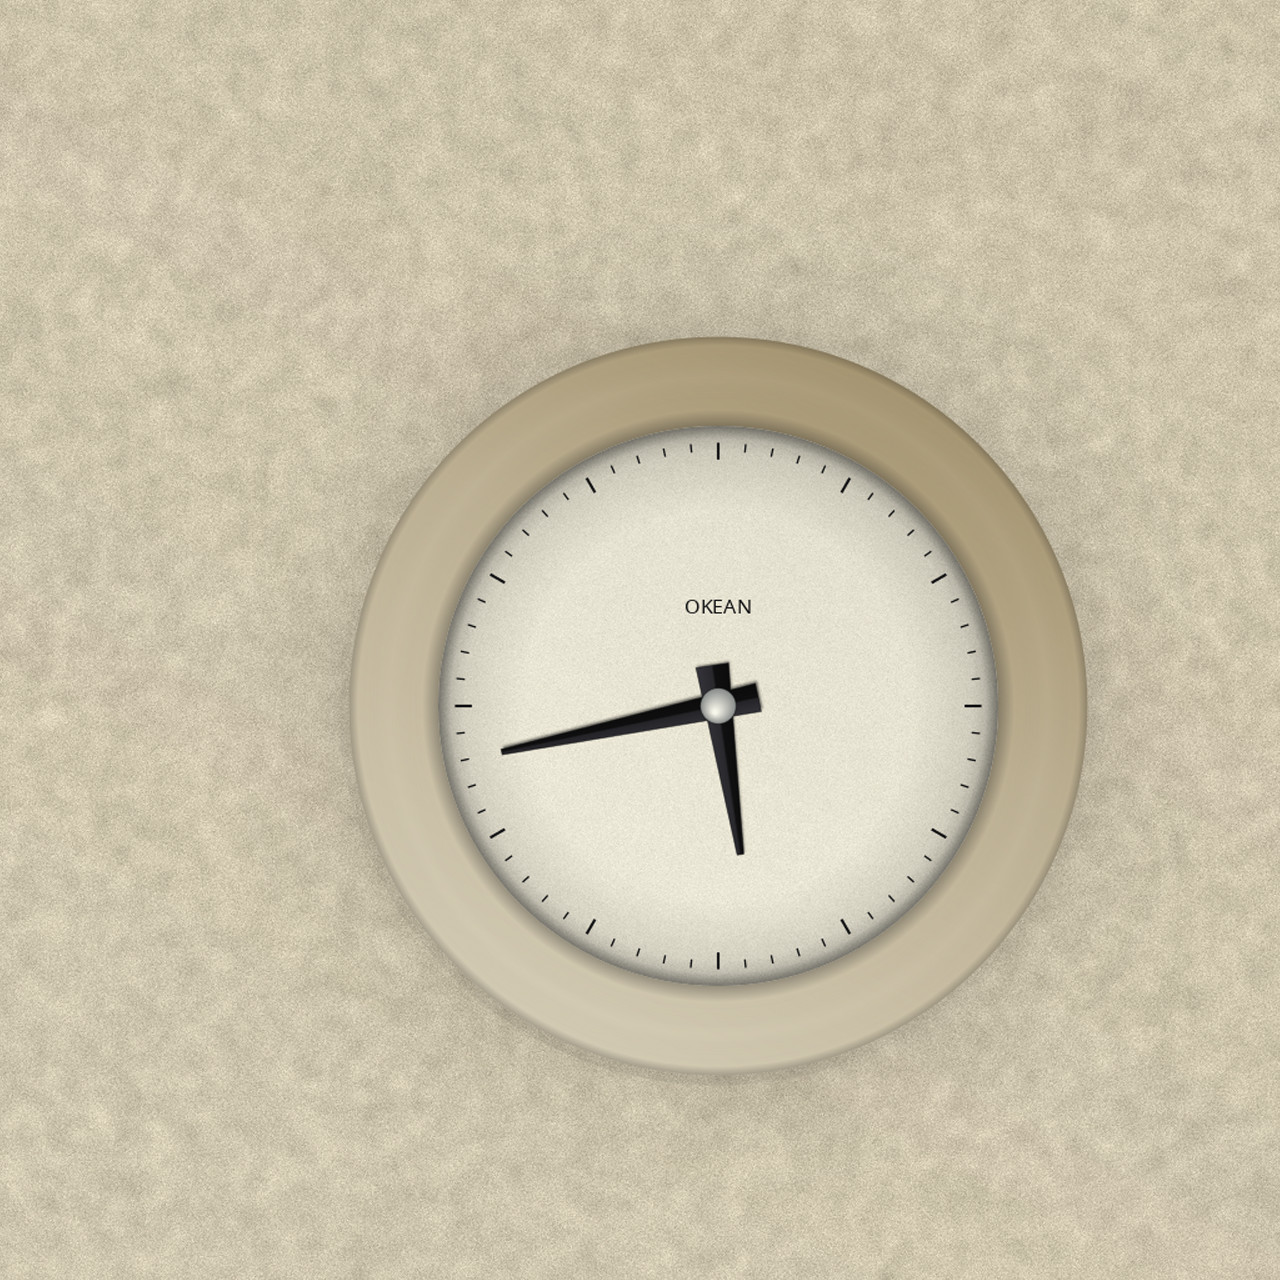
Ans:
5h43
